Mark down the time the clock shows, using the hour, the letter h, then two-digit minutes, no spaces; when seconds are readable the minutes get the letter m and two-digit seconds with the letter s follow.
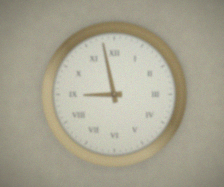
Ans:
8h58
